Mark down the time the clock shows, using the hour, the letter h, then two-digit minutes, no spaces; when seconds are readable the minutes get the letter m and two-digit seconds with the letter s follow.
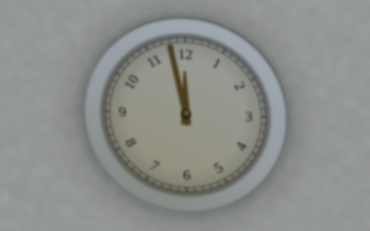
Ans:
11h58
